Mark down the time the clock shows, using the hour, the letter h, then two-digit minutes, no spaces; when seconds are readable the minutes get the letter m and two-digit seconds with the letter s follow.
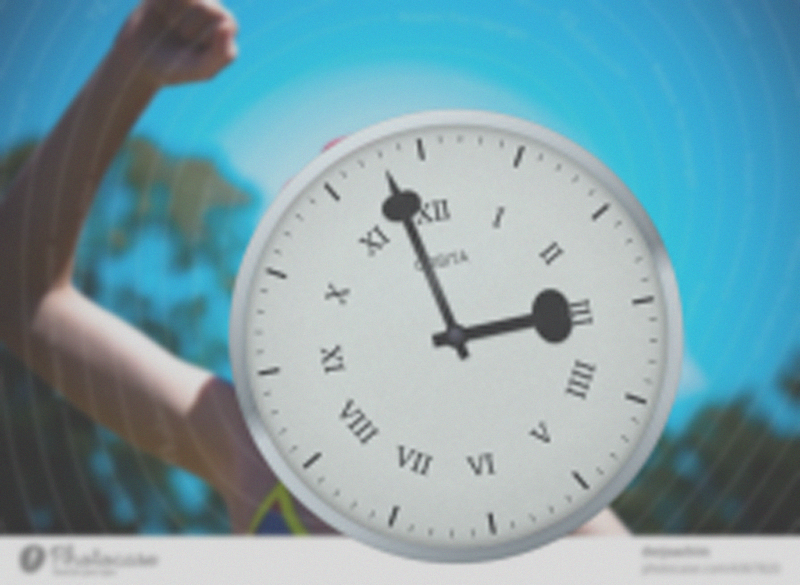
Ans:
2h58
